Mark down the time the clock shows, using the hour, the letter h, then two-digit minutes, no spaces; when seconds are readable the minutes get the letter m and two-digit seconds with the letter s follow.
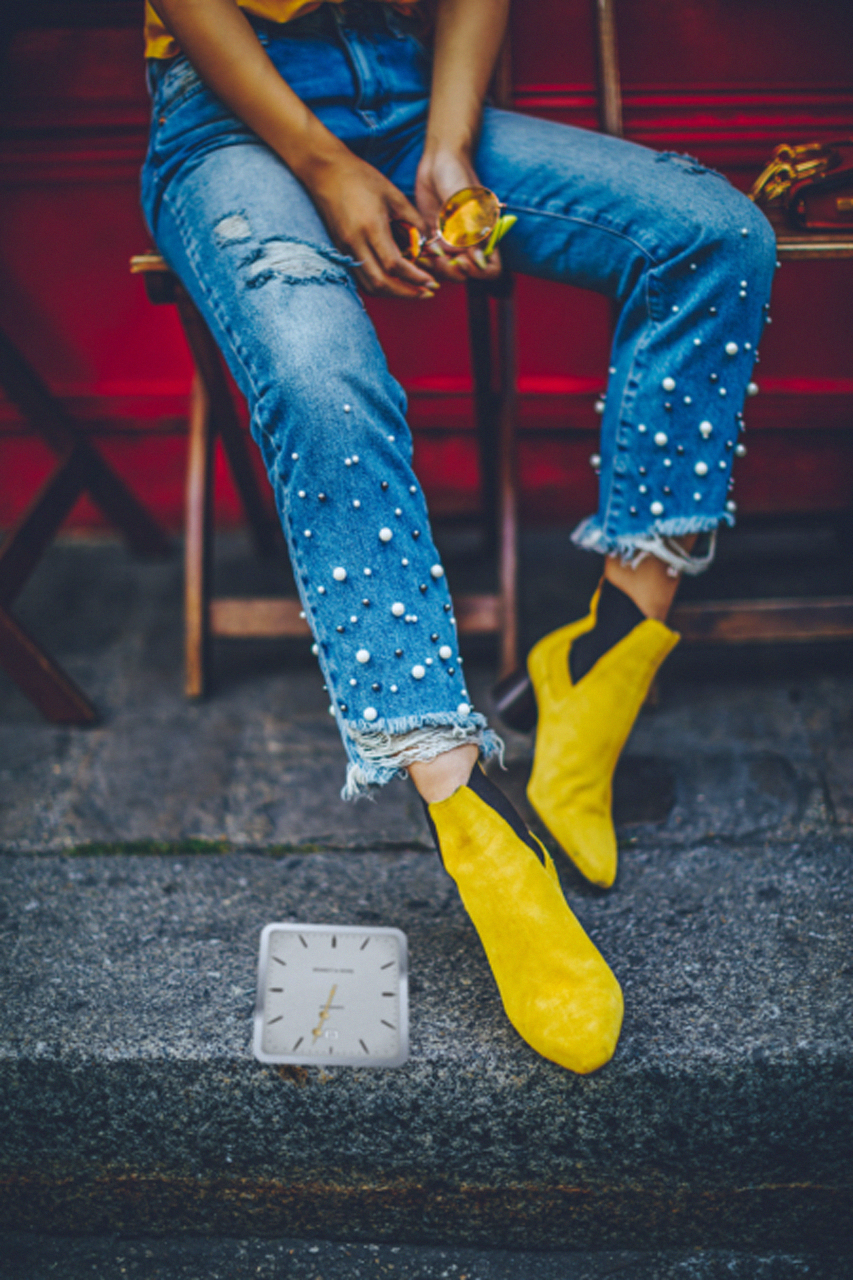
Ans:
6h33
